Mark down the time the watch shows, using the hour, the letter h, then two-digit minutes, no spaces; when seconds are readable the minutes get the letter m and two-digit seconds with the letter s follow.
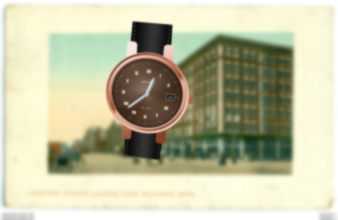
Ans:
12h38
